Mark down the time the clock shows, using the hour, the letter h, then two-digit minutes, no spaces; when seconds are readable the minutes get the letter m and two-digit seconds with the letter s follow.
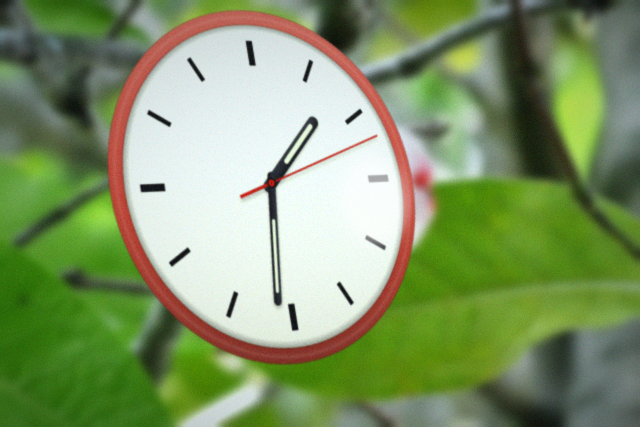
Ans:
1h31m12s
